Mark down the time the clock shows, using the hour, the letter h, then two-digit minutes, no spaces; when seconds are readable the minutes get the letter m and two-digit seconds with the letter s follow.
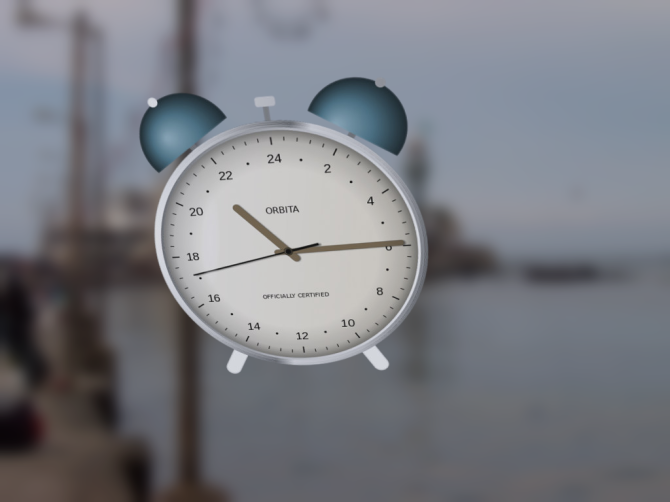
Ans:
21h14m43s
